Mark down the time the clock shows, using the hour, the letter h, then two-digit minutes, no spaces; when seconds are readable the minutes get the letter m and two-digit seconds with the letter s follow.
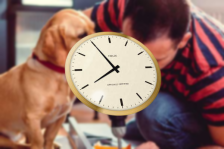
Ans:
7h55
